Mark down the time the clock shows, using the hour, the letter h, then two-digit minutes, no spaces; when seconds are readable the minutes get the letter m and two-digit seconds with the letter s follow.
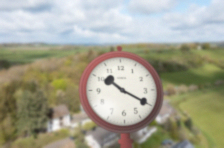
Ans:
10h20
